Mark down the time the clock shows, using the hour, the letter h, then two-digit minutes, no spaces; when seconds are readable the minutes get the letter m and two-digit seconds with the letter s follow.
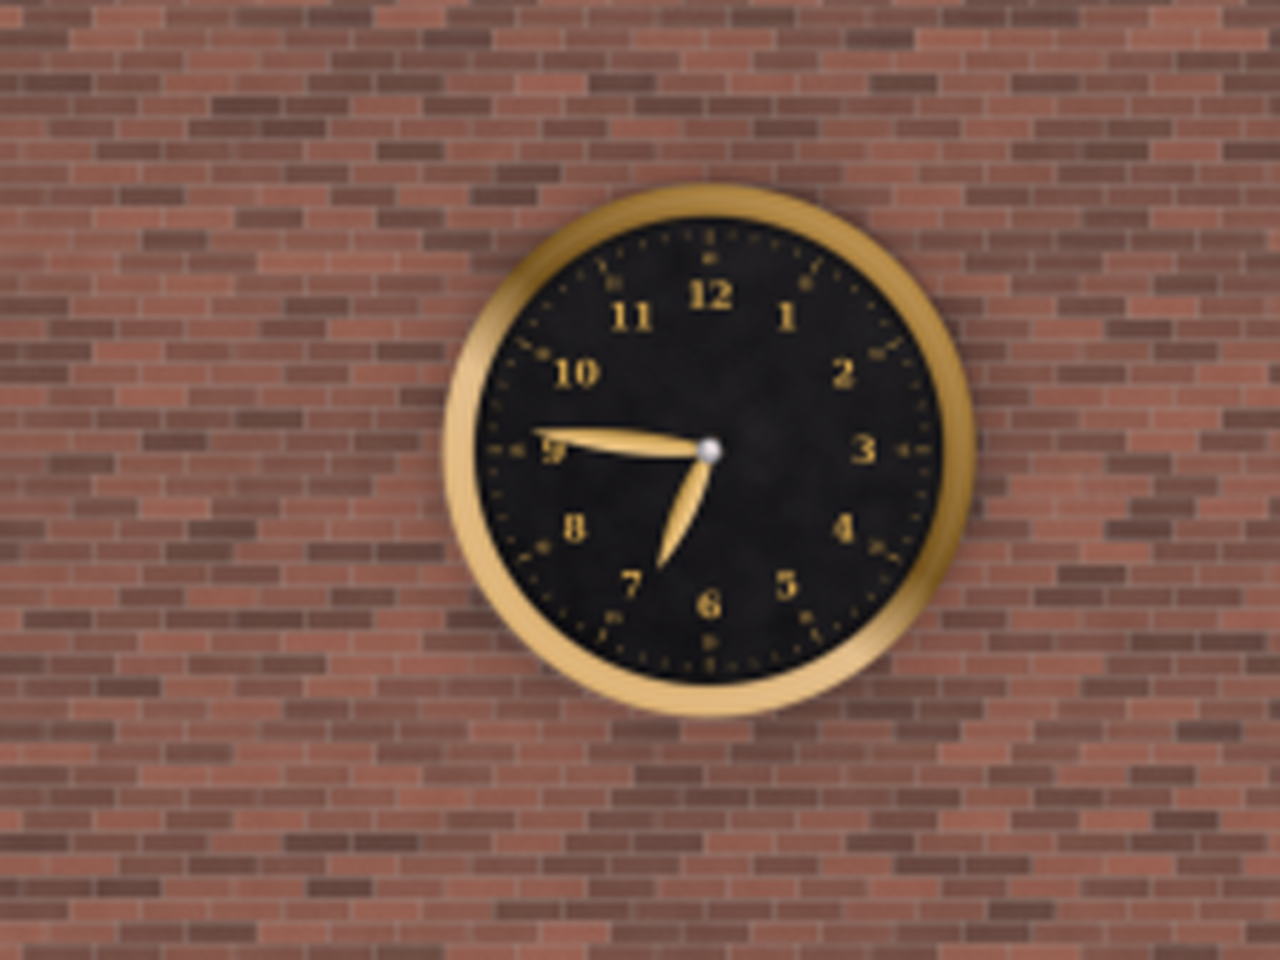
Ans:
6h46
